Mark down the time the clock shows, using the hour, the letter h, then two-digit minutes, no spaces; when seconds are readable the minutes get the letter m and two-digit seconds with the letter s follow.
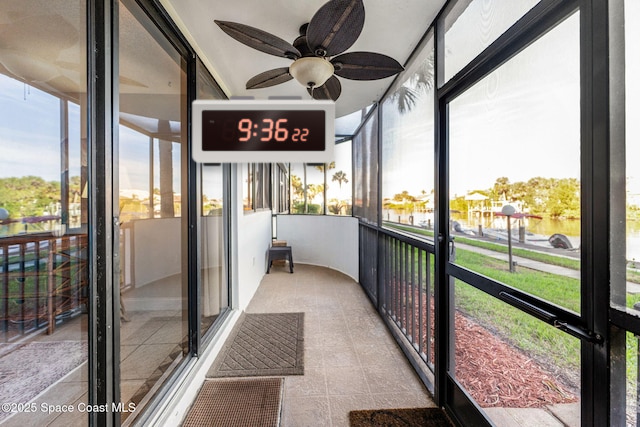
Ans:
9h36m22s
